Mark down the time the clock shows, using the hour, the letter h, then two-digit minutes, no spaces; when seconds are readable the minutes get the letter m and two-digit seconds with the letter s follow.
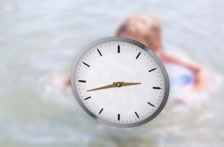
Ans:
2h42
